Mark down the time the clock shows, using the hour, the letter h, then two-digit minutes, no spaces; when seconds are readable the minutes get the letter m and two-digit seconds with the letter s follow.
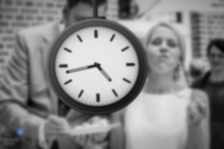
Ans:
4h43
